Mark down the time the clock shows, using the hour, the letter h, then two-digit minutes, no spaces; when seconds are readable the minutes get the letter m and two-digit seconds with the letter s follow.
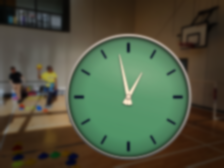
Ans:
12h58
